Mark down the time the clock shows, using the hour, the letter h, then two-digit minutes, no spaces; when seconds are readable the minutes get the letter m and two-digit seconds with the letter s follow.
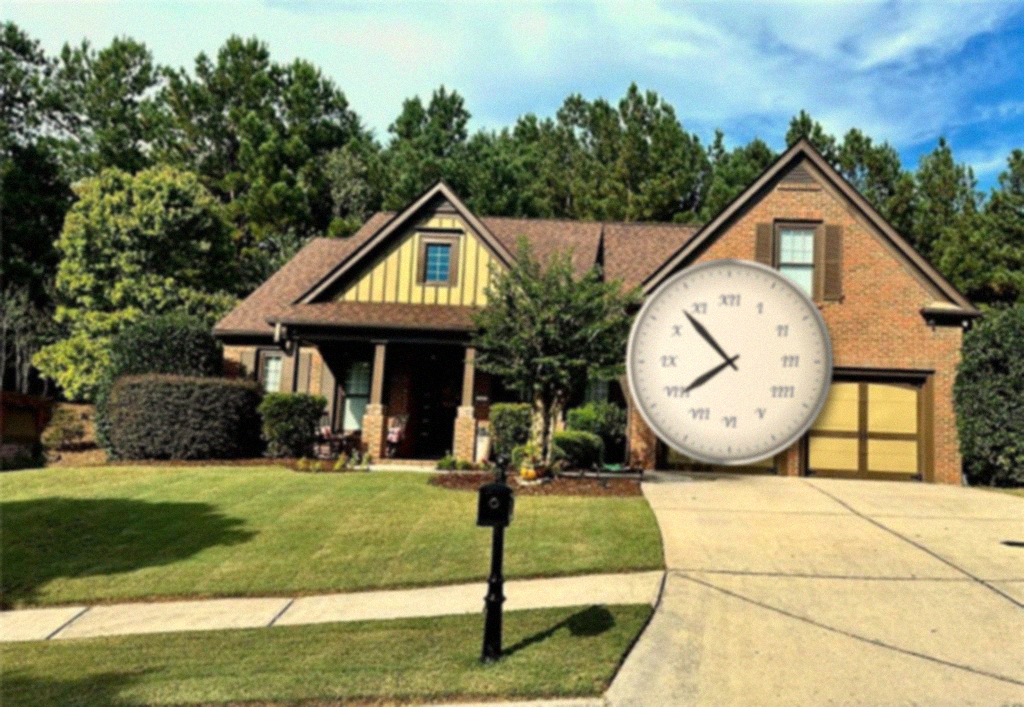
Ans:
7h53
